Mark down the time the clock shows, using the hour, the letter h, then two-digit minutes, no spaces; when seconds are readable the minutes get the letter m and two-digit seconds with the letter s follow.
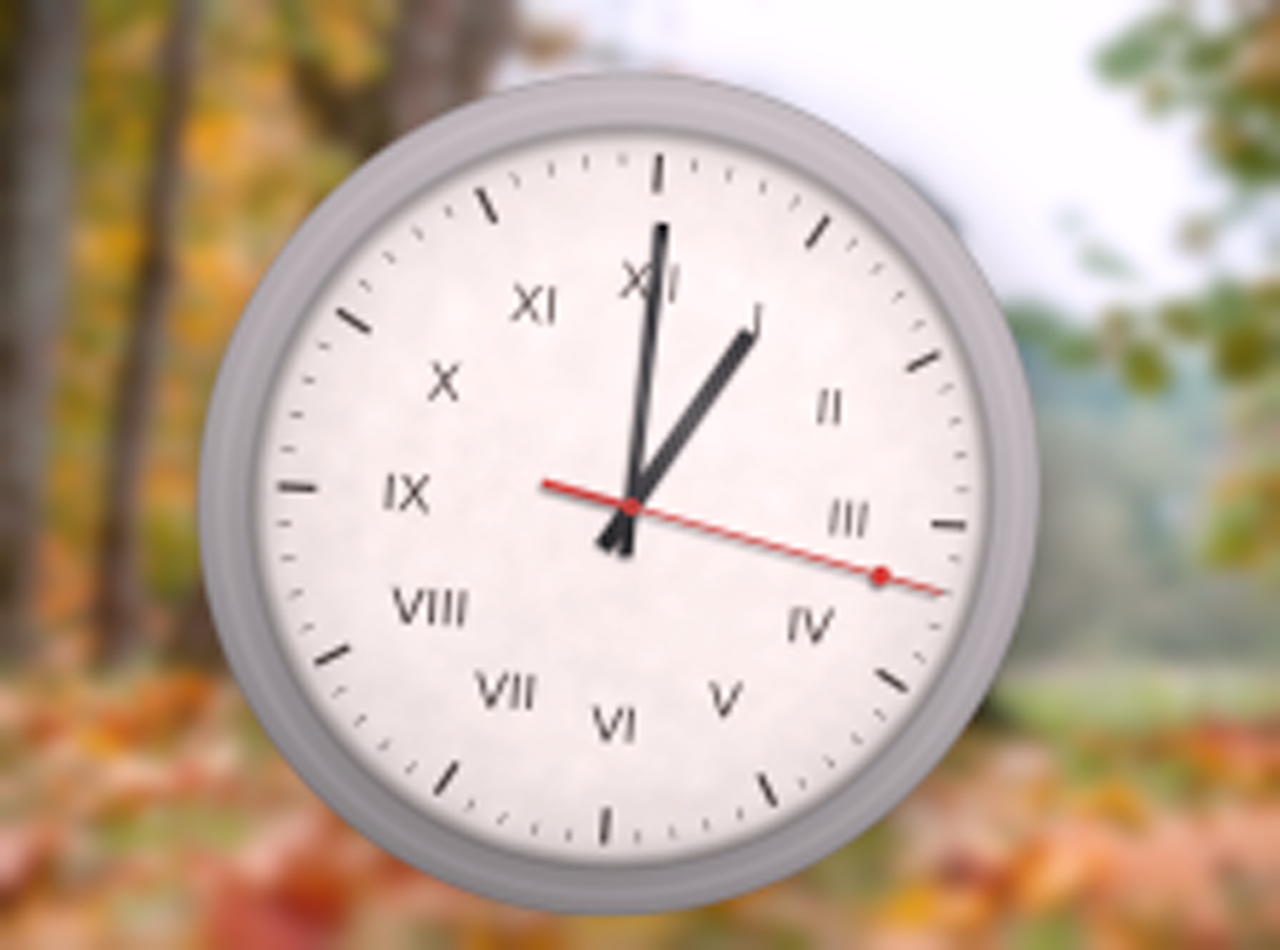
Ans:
1h00m17s
